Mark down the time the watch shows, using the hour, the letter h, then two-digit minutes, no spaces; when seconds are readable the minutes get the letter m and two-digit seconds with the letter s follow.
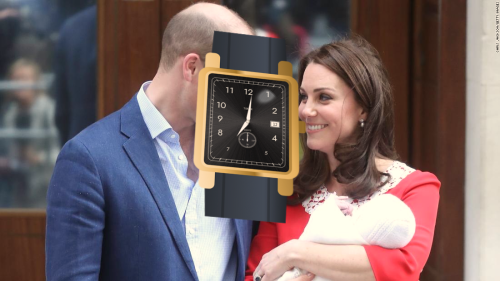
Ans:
7h01
